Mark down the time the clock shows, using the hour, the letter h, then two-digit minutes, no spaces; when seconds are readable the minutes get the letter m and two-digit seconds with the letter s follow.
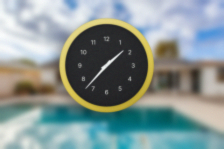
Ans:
1h37
